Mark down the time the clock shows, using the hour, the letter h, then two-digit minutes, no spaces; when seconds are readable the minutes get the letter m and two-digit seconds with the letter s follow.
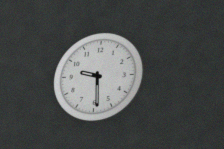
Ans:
9h29
